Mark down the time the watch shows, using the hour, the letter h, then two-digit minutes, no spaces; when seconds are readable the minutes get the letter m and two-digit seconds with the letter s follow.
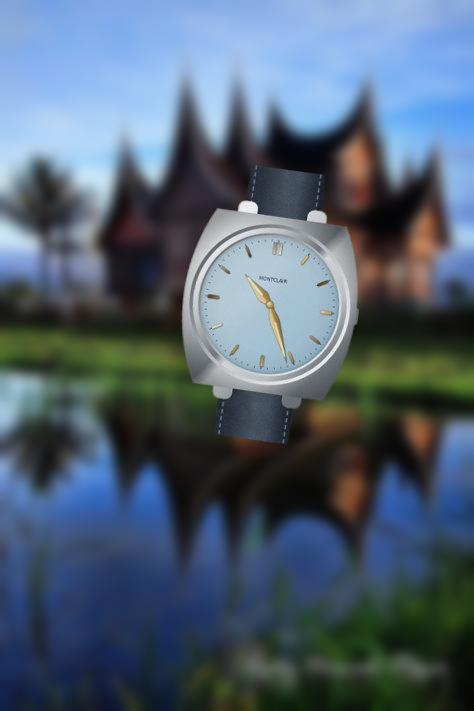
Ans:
10h26
